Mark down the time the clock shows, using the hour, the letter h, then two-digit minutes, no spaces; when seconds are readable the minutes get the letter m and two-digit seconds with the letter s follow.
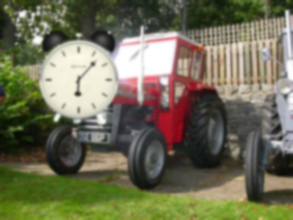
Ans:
6h07
